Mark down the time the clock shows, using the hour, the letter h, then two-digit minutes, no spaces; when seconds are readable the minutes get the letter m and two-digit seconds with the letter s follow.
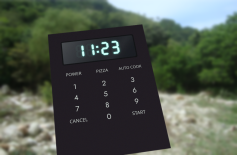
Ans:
11h23
